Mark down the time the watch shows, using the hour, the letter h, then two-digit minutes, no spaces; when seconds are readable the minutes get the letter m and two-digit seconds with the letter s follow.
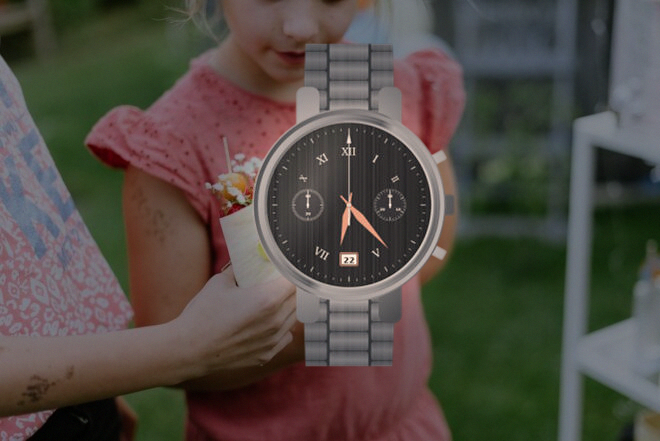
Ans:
6h23
